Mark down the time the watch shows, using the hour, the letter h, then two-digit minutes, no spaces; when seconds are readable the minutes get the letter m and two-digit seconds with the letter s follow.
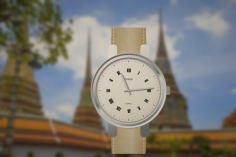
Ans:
11h14
